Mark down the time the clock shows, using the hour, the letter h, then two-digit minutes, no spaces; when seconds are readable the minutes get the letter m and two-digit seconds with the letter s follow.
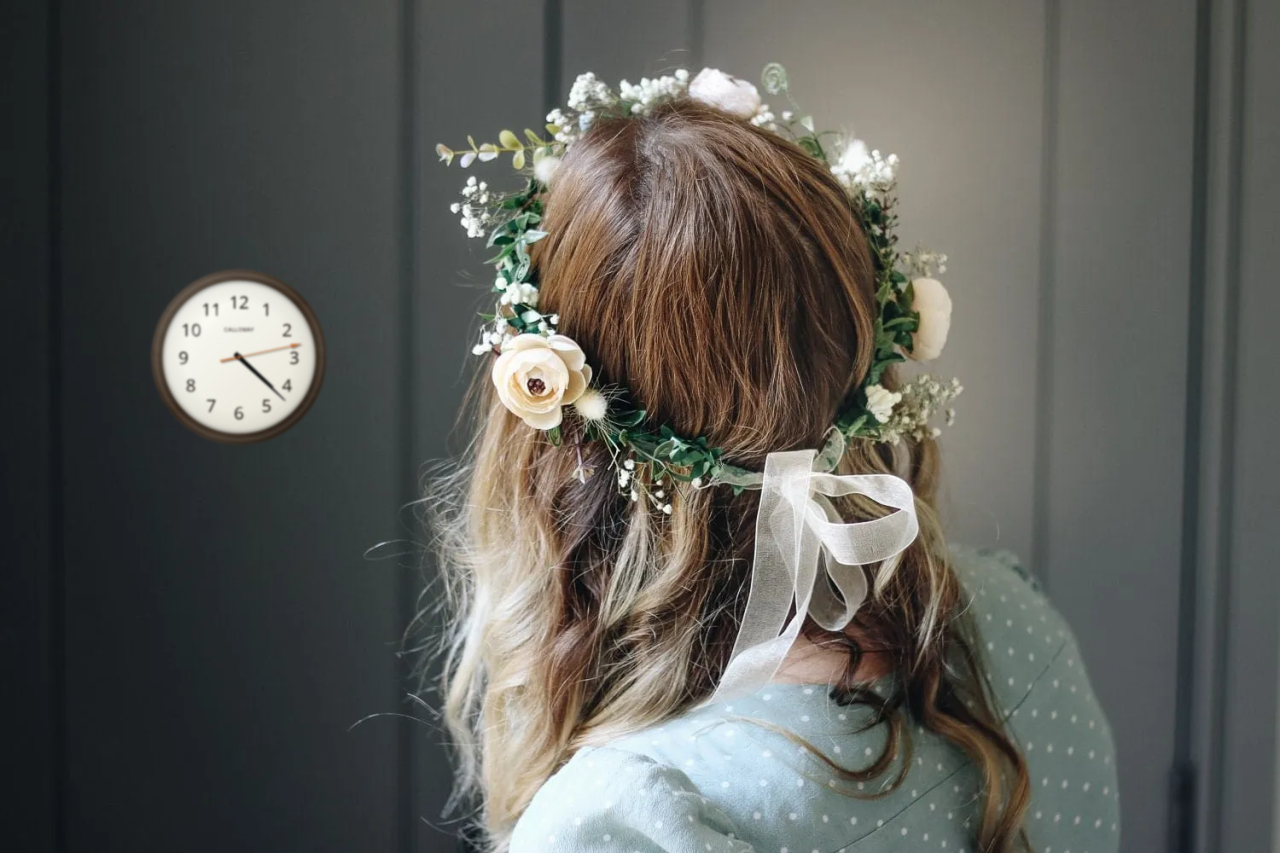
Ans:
4h22m13s
